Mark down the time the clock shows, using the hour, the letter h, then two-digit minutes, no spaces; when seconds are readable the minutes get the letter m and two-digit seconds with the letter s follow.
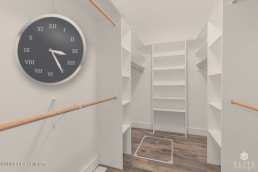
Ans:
3h25
